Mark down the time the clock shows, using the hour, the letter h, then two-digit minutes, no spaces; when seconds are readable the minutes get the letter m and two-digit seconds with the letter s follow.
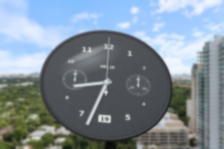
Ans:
8h33
